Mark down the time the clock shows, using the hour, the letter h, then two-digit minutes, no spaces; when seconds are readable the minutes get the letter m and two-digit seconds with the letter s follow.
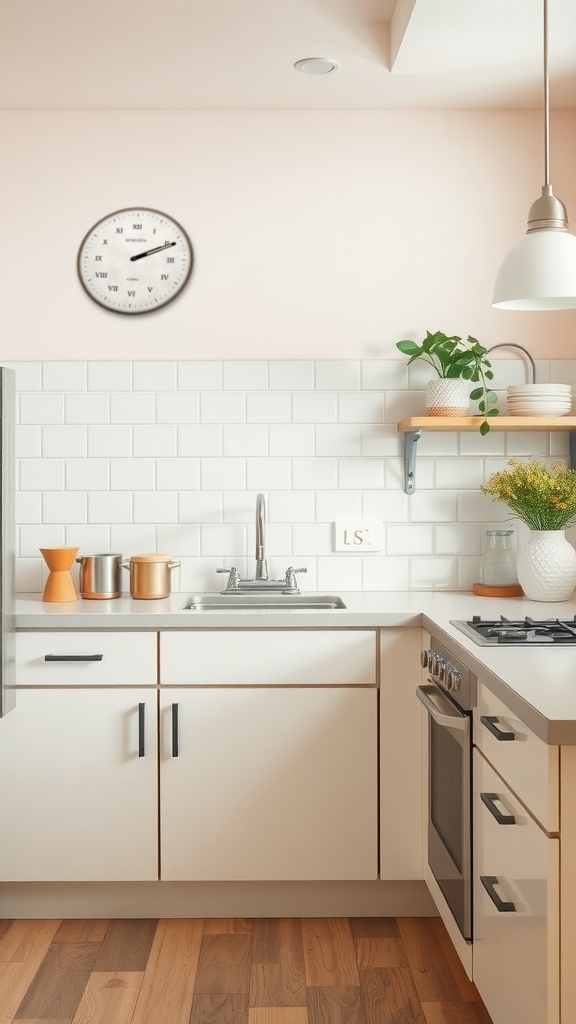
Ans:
2h11
